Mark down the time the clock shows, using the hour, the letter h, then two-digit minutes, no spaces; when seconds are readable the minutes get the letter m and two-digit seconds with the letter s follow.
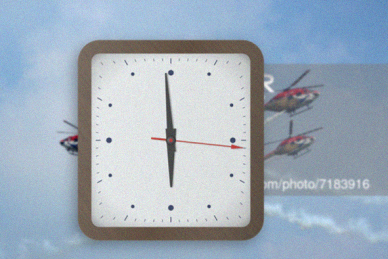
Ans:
5h59m16s
